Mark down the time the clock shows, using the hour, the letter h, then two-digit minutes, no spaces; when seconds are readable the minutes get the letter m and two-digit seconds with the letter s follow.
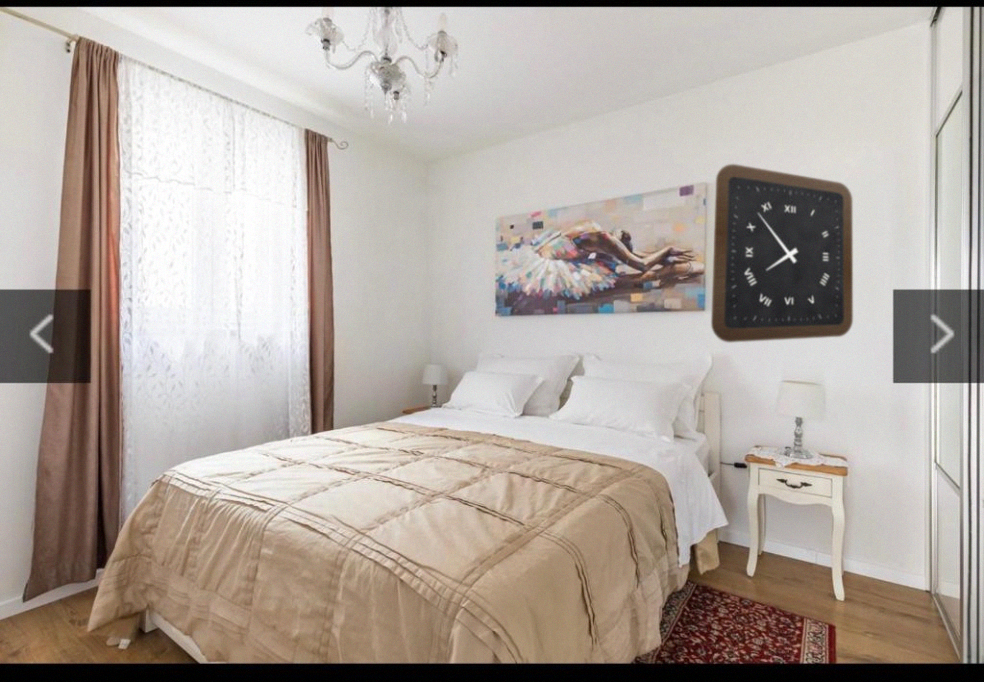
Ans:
7h53
